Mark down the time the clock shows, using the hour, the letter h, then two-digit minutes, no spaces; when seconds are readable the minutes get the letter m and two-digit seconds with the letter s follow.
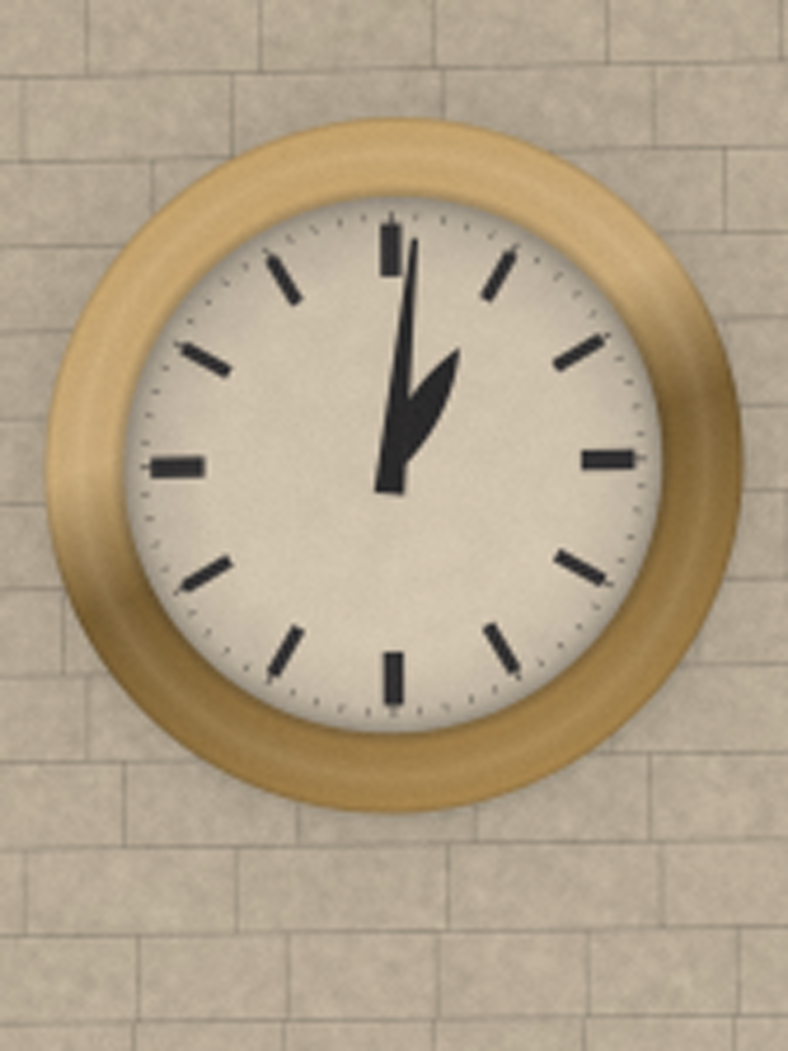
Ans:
1h01
